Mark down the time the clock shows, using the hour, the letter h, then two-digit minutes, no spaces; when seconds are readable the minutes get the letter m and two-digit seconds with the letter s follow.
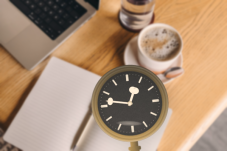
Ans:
12h47
